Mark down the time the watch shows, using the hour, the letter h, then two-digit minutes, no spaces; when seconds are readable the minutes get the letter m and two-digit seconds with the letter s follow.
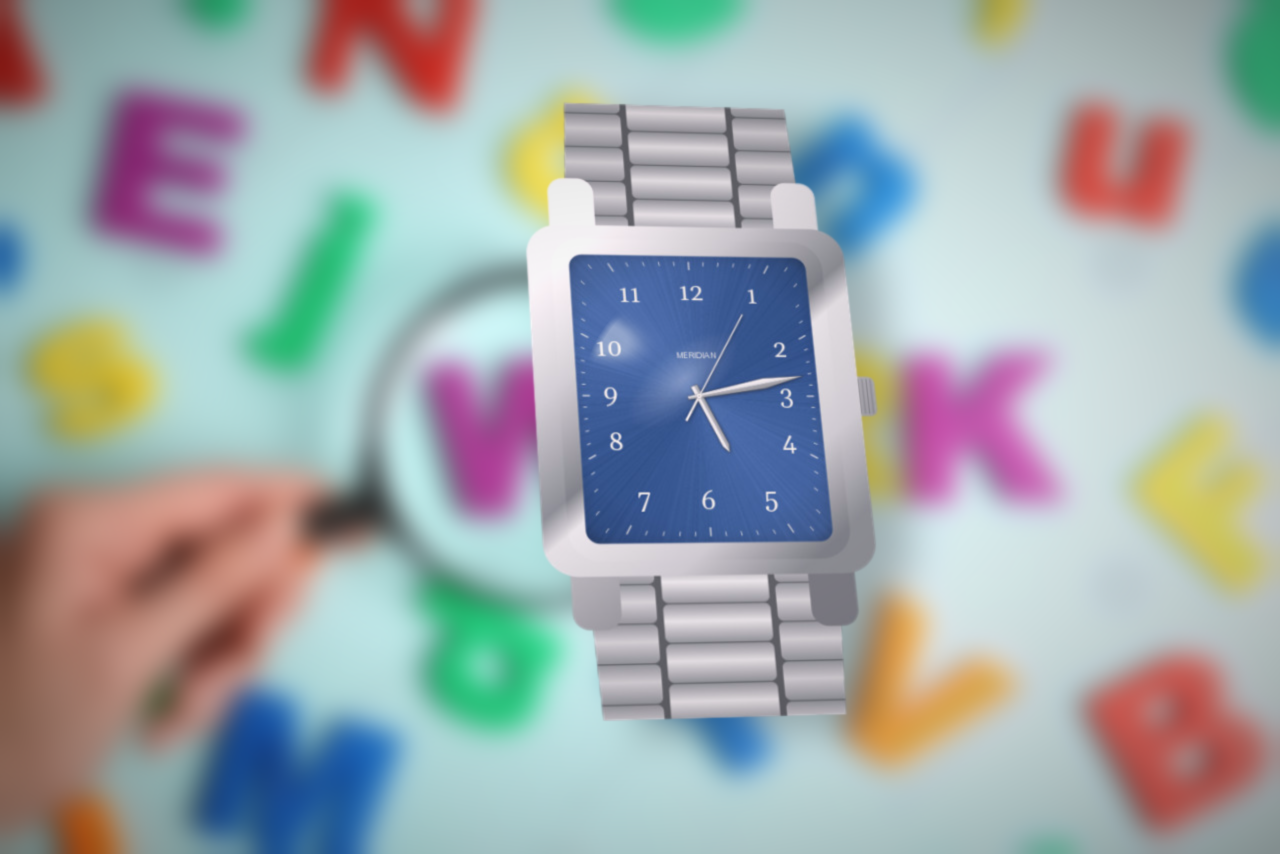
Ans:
5h13m05s
